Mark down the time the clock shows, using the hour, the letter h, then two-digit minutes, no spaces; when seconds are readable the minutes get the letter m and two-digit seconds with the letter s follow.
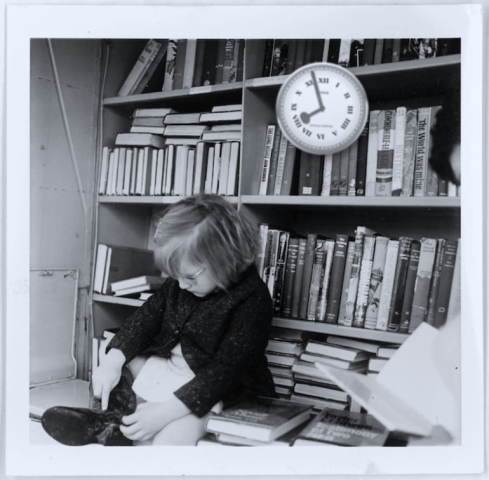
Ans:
7h57
